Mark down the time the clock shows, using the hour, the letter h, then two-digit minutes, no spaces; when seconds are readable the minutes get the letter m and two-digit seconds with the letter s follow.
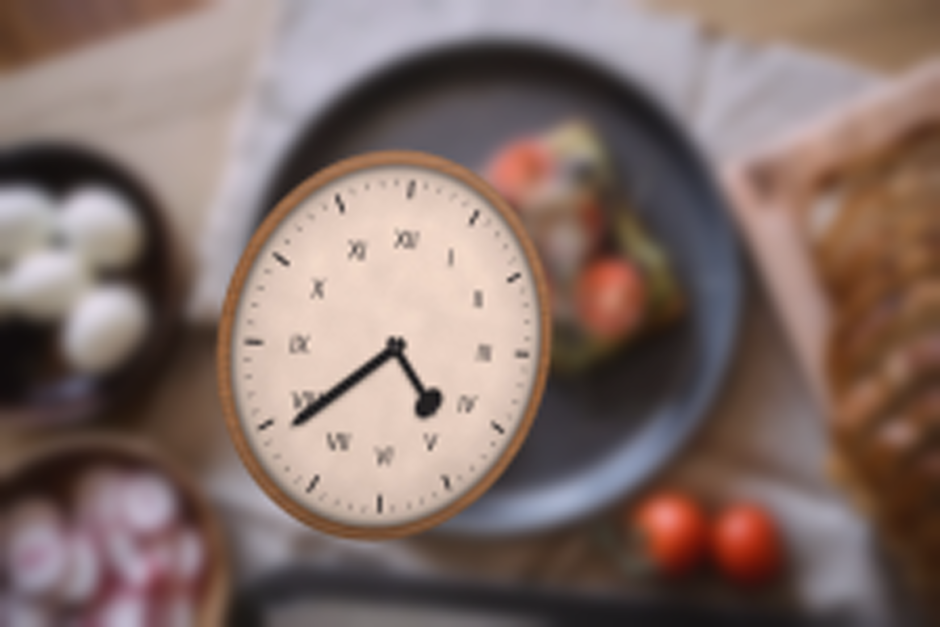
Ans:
4h39
